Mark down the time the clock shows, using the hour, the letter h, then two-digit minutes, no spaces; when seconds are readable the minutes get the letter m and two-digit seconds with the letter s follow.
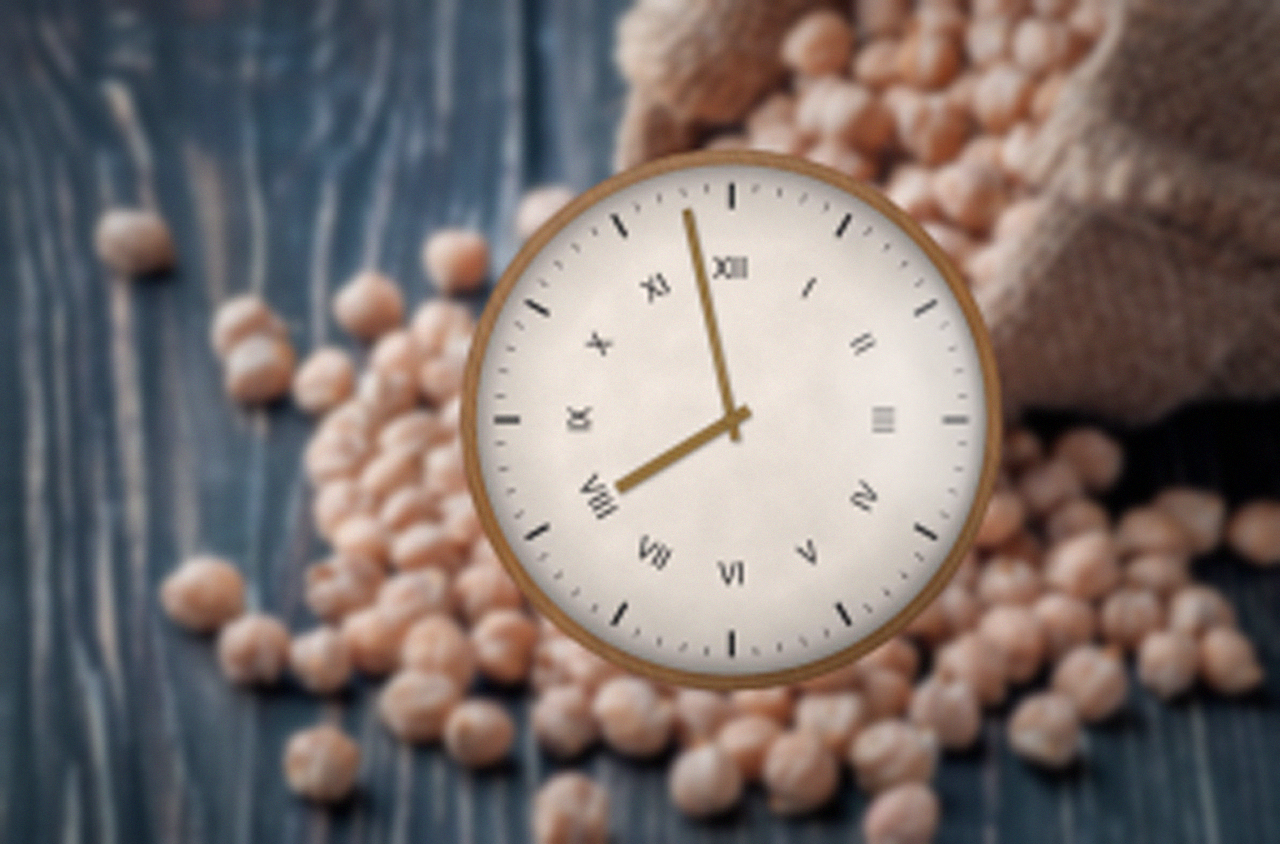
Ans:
7h58
